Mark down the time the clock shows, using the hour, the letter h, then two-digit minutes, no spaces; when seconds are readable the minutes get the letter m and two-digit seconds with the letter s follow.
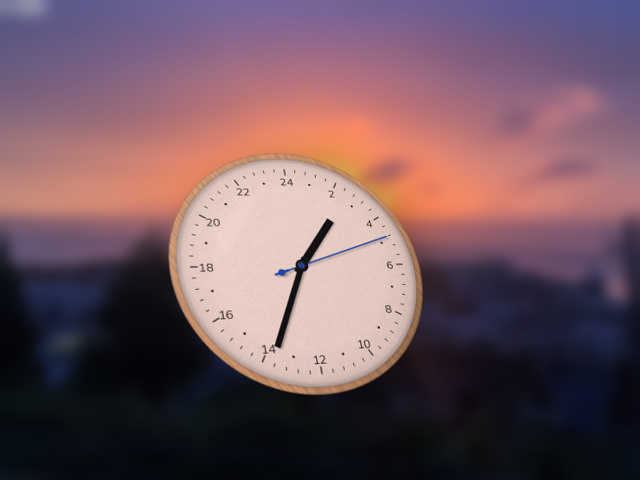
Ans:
2h34m12s
